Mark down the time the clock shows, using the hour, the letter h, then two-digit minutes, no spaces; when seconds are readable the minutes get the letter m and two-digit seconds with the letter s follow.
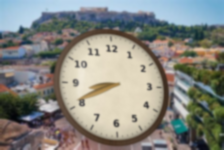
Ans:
8h41
